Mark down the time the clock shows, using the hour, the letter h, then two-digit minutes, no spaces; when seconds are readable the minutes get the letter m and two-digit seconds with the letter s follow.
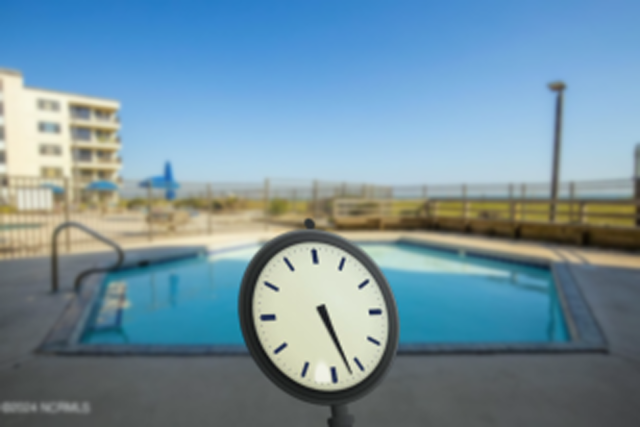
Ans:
5h27
